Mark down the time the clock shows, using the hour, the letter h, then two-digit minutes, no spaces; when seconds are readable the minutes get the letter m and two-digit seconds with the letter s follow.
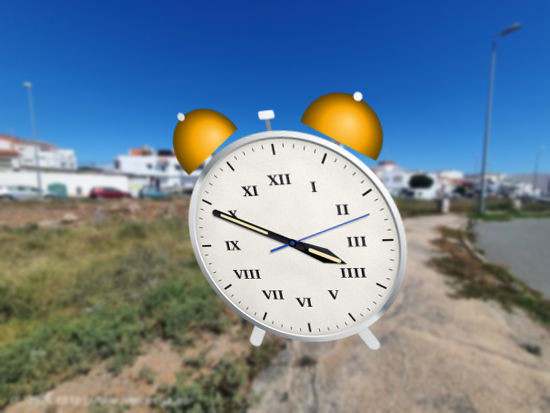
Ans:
3h49m12s
